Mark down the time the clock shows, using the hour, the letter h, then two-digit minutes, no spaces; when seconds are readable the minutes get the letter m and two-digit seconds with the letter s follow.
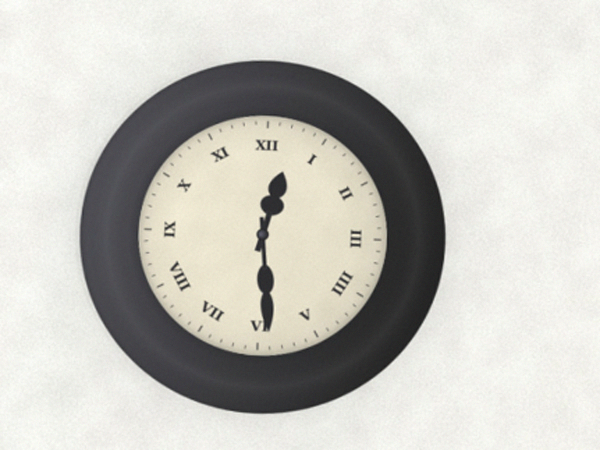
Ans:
12h29
